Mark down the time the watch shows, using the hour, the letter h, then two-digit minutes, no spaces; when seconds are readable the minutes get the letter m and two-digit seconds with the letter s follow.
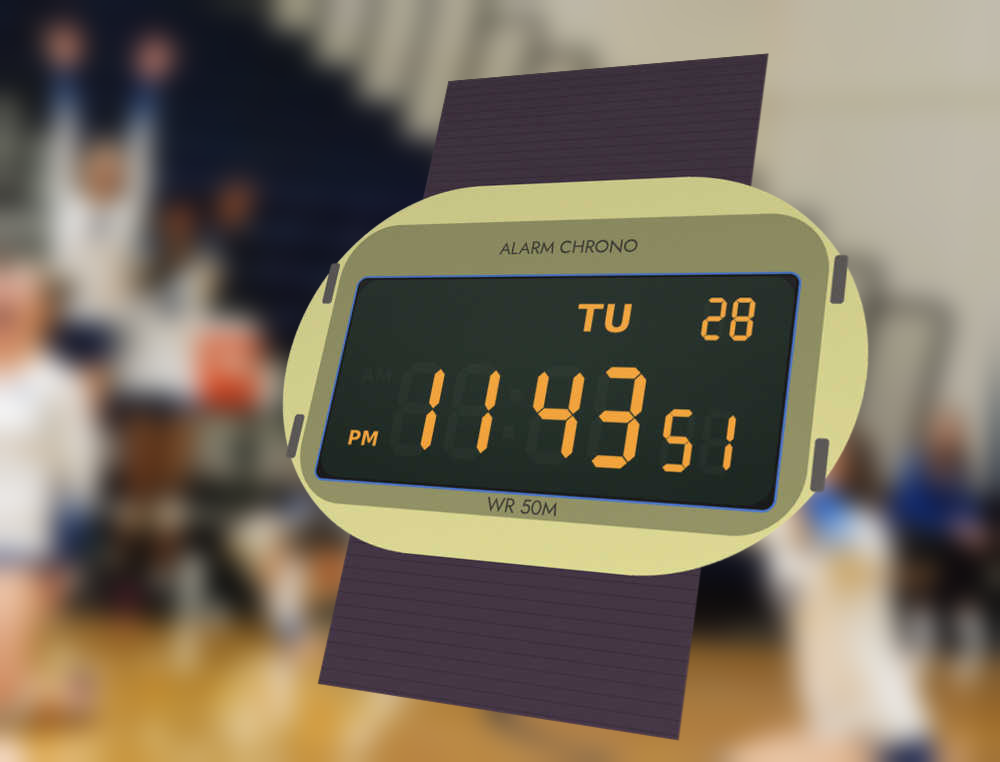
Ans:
11h43m51s
